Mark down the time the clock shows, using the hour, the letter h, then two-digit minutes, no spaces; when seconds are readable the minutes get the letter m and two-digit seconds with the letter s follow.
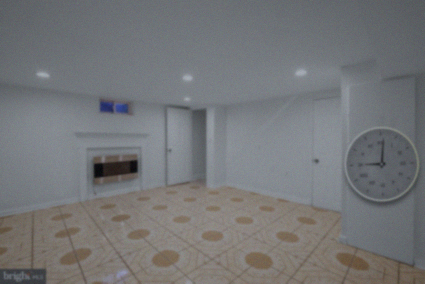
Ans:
9h01
